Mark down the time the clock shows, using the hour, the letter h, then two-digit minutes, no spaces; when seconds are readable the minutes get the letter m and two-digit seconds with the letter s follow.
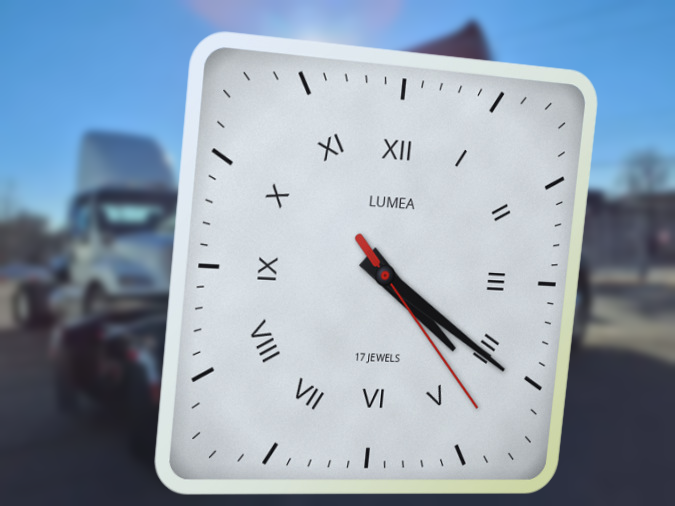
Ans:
4h20m23s
